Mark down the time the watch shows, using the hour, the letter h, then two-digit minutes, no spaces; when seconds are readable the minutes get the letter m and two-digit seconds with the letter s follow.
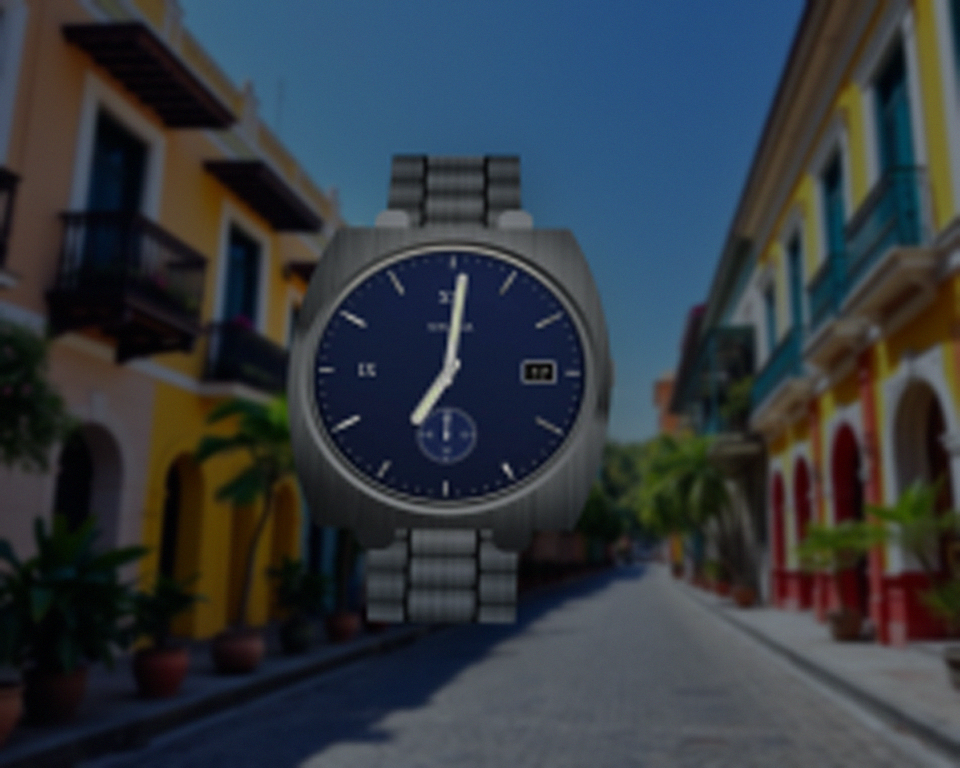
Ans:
7h01
